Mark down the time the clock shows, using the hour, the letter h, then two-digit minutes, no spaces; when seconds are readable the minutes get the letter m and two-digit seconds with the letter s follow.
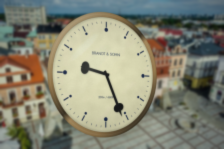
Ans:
9h26
